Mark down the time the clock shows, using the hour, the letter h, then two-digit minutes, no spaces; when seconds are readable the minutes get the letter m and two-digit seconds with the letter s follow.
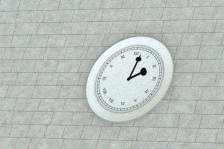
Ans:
2h02
